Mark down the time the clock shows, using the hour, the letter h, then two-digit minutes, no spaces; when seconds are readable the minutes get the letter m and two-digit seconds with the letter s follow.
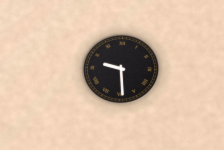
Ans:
9h29
